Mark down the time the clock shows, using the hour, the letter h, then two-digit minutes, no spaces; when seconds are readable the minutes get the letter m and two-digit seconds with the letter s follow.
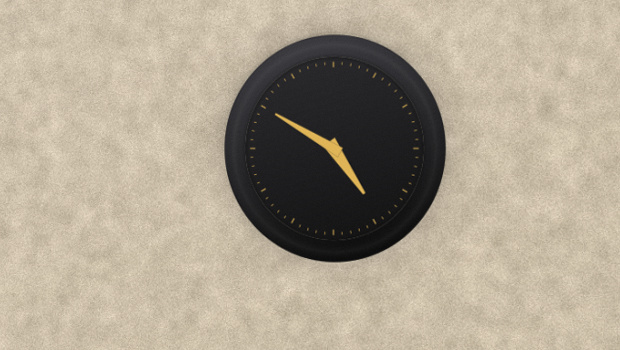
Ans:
4h50
